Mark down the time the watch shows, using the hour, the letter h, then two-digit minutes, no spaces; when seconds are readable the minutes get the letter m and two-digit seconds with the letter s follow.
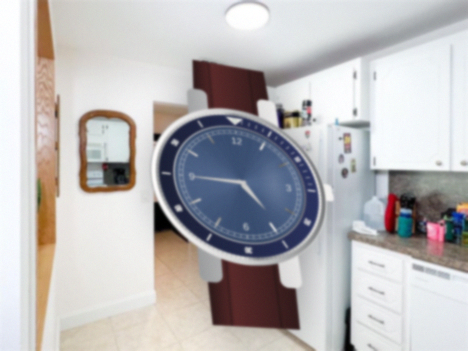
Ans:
4h45
